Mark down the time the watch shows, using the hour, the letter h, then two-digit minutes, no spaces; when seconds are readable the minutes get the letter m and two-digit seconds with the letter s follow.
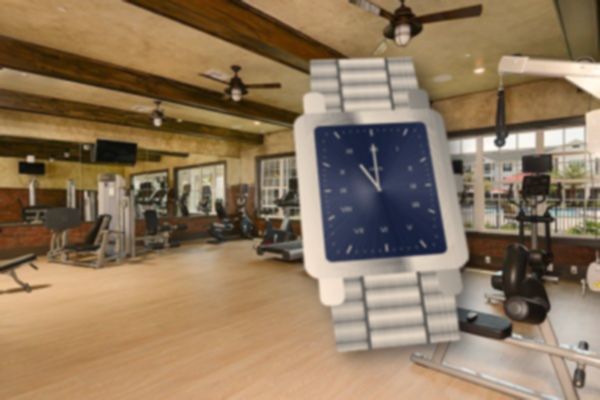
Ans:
11h00
